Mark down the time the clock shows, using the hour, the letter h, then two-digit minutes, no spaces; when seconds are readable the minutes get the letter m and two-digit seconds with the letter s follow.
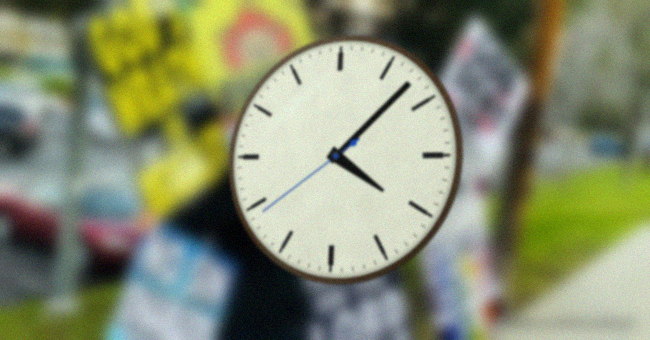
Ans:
4h07m39s
